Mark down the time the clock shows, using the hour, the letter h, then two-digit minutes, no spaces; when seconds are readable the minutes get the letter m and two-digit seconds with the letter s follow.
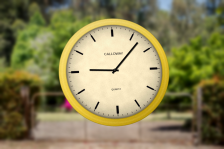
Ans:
9h07
